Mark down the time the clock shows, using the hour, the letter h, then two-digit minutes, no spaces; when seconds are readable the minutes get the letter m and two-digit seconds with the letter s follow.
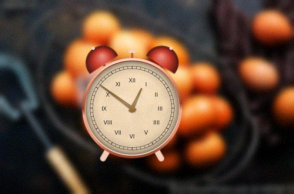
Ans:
12h51
